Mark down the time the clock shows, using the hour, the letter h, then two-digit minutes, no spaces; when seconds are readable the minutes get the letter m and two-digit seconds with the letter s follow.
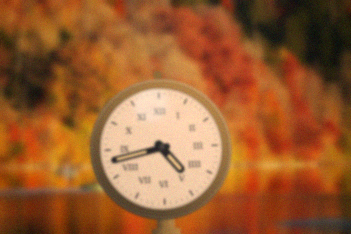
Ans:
4h43
